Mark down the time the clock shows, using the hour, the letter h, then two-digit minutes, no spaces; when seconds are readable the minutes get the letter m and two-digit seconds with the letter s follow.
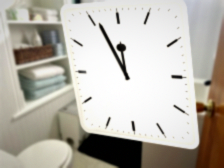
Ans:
11h56
